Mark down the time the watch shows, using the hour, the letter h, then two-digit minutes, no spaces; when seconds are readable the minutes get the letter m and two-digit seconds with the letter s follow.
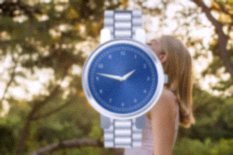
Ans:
1h47
